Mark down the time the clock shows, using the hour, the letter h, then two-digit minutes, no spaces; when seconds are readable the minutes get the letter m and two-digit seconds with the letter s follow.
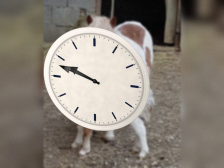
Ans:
9h48
